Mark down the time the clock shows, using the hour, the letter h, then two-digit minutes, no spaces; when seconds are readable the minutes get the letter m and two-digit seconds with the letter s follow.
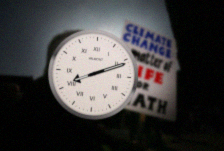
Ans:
8h11
